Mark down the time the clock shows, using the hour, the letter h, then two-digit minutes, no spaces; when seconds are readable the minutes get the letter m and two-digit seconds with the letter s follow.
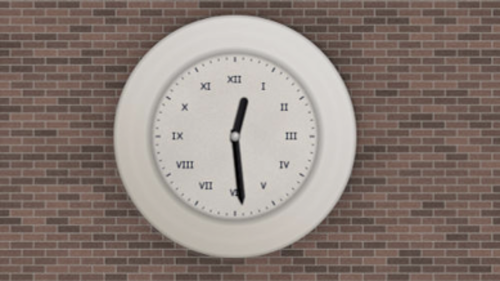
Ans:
12h29
